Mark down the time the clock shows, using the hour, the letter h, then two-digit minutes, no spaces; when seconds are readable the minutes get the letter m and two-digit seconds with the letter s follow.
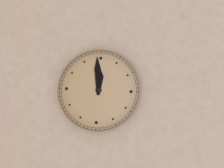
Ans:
11h59
